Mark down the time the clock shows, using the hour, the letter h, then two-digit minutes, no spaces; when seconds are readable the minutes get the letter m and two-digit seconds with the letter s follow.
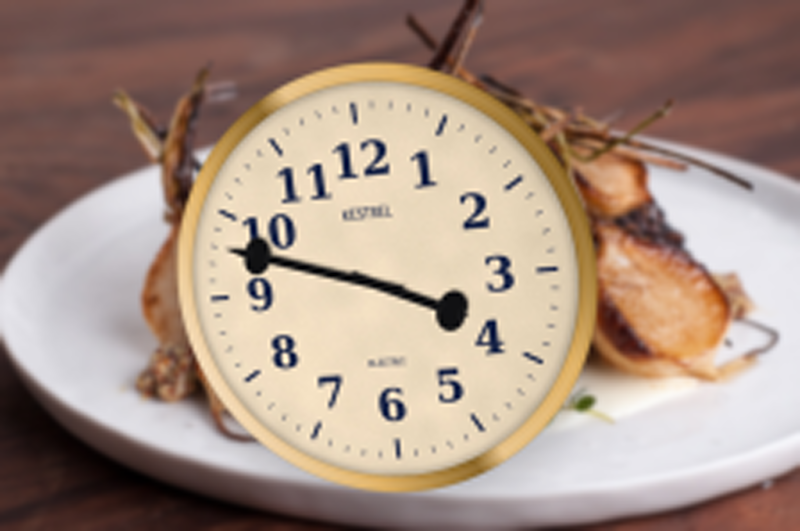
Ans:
3h48
